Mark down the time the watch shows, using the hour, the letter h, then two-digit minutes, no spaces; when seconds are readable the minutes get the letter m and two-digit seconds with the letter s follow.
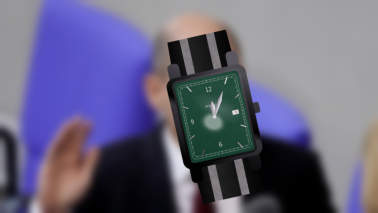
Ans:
12h05
